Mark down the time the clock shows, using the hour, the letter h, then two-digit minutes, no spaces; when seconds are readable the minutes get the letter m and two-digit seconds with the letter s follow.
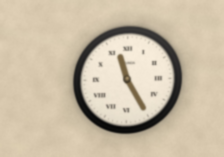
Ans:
11h25
